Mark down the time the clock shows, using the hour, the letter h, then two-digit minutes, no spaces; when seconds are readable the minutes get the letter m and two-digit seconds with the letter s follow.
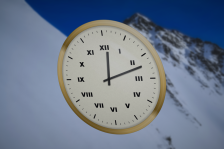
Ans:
12h12
